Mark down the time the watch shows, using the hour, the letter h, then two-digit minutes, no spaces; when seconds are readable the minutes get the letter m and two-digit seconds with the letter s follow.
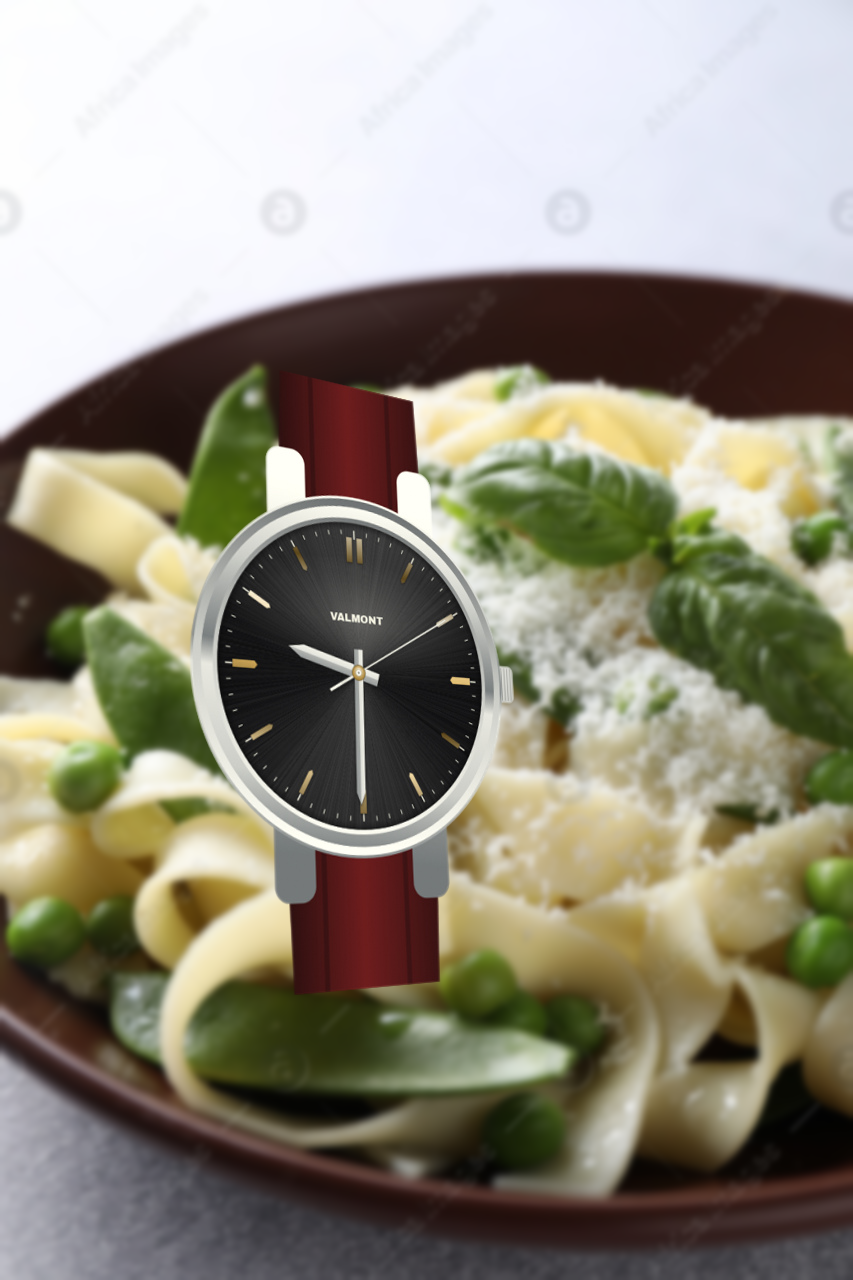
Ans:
9h30m10s
